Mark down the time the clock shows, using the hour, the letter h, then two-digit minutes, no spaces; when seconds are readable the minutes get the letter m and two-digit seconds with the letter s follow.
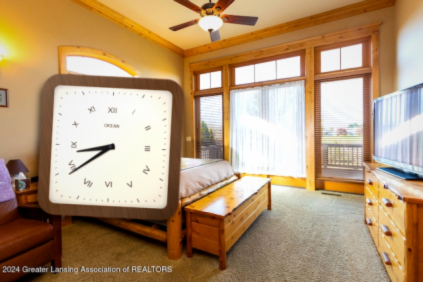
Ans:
8h39
